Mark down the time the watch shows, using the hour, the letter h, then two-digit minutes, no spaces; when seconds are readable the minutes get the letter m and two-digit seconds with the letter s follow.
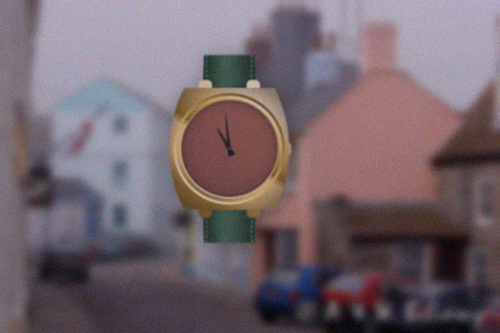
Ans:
10h59
